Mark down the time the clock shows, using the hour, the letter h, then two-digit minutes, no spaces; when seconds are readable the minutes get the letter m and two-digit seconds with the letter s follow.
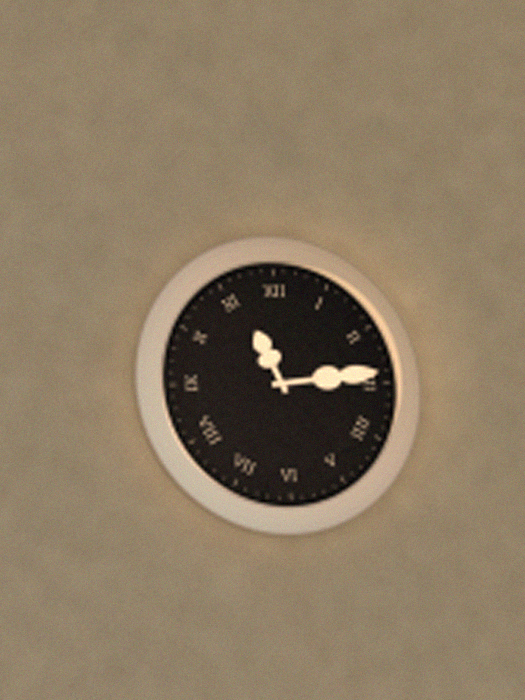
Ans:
11h14
